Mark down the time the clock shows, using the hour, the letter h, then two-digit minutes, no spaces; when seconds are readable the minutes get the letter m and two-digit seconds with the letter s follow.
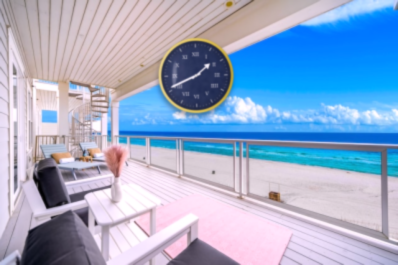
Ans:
1h41
